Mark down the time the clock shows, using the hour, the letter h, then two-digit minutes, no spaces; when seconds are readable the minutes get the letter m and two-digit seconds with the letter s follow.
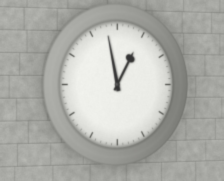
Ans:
12h58
